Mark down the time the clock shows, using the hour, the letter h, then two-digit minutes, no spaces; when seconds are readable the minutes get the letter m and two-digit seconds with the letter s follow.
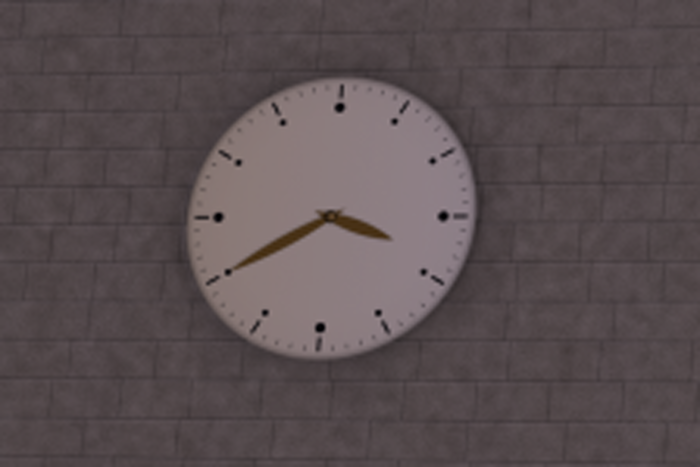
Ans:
3h40
